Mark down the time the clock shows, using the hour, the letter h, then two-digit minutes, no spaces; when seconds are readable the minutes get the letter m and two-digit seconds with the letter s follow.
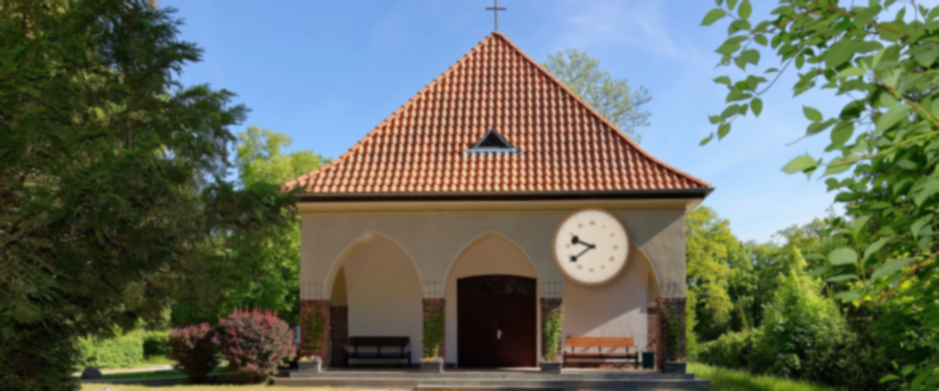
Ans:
9h39
